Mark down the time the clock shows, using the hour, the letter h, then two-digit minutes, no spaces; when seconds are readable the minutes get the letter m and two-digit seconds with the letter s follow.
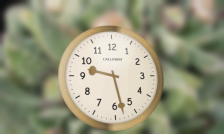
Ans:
9h28
